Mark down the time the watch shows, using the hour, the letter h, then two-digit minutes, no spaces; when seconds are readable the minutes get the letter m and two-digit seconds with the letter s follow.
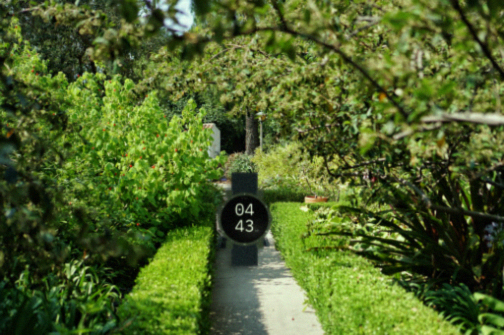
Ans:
4h43
